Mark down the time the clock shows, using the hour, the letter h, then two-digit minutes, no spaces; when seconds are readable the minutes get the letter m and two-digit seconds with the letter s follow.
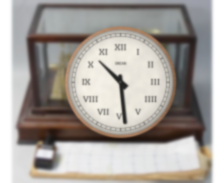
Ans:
10h29
